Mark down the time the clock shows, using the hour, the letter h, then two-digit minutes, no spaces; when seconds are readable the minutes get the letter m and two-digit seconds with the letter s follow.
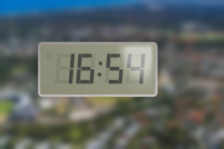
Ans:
16h54
